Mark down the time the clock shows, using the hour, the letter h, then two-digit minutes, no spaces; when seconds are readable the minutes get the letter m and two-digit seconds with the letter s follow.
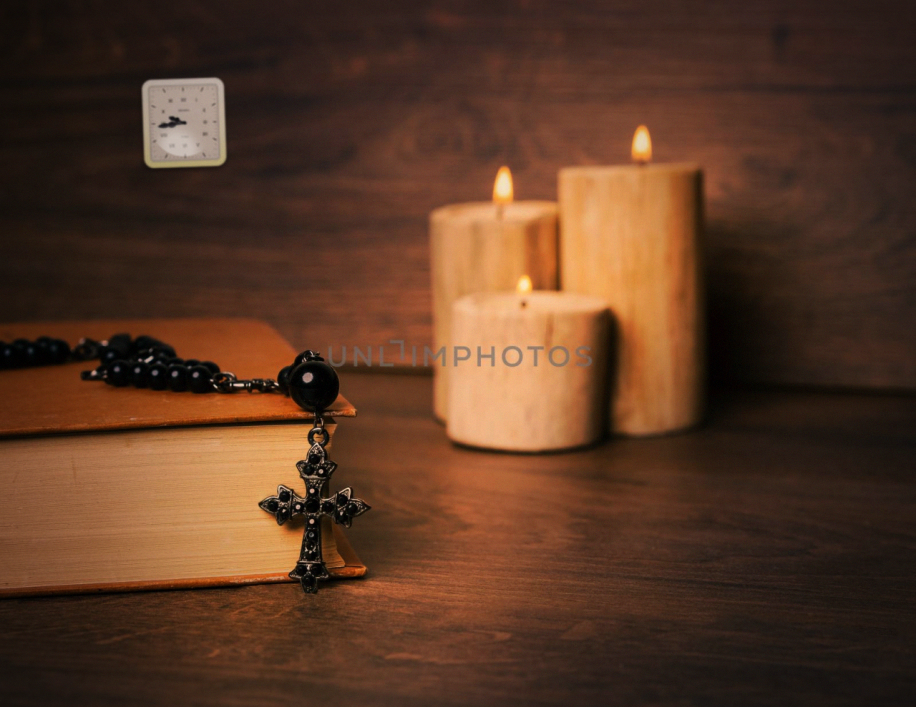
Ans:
9h44
